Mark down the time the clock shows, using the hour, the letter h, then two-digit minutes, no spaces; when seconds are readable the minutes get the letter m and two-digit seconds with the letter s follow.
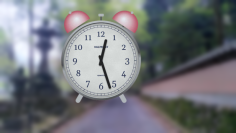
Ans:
12h27
